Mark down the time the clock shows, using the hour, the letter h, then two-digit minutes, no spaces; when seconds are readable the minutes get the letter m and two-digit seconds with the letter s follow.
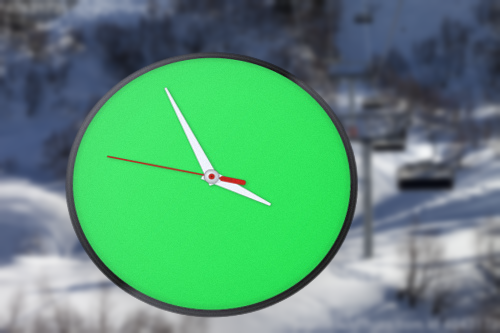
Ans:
3h55m47s
